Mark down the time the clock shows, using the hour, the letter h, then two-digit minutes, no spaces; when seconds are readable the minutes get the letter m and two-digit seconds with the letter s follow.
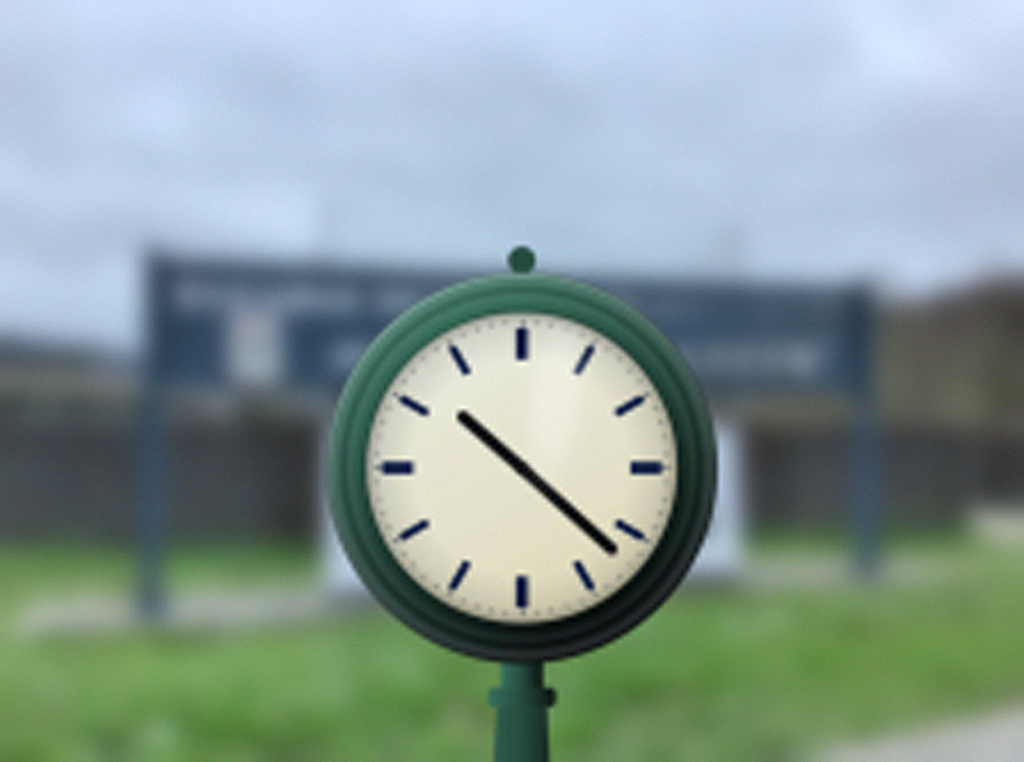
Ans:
10h22
